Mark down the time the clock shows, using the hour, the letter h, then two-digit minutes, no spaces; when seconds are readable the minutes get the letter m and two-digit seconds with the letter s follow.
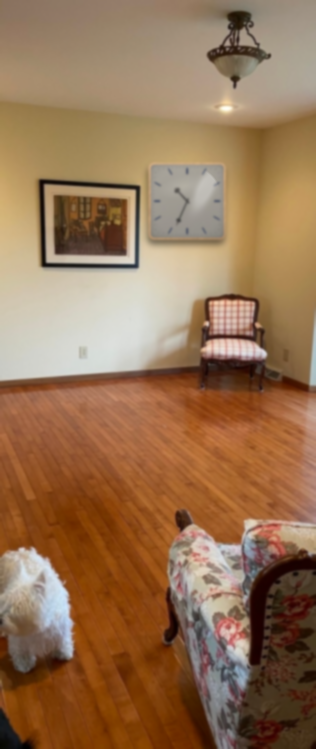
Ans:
10h34
